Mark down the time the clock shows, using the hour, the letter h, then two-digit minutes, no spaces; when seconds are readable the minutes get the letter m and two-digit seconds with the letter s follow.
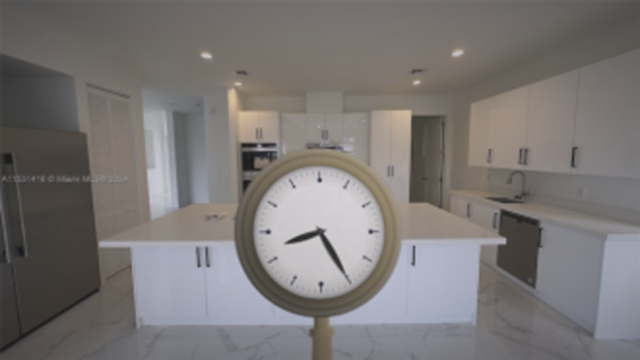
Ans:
8h25
